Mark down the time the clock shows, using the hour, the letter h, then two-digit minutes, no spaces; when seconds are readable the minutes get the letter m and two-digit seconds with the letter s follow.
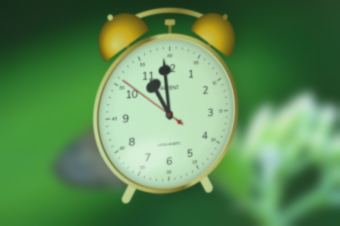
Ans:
10h58m51s
